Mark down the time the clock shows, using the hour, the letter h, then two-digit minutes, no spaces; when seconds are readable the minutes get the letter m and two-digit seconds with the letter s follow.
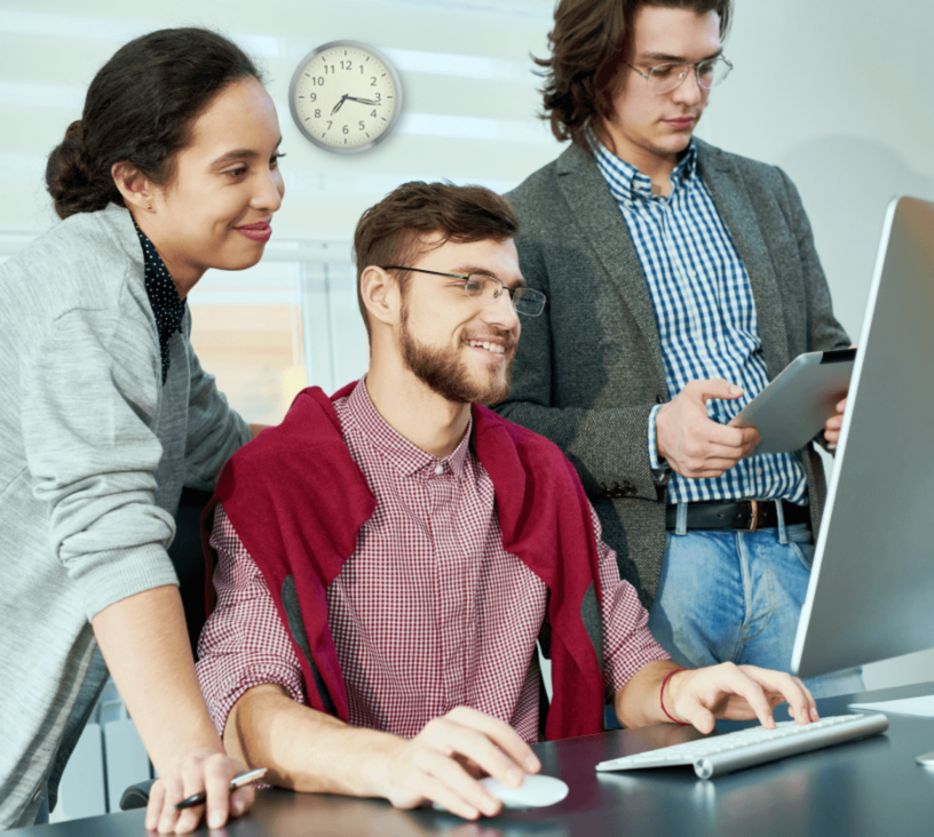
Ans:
7h17
